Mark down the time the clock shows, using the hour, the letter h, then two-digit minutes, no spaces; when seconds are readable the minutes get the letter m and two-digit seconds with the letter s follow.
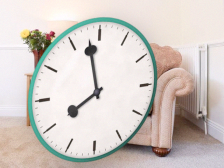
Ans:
7h58
